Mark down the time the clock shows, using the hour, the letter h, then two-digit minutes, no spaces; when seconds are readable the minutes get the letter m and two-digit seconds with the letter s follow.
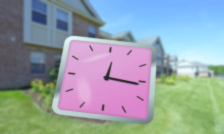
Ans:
12h16
